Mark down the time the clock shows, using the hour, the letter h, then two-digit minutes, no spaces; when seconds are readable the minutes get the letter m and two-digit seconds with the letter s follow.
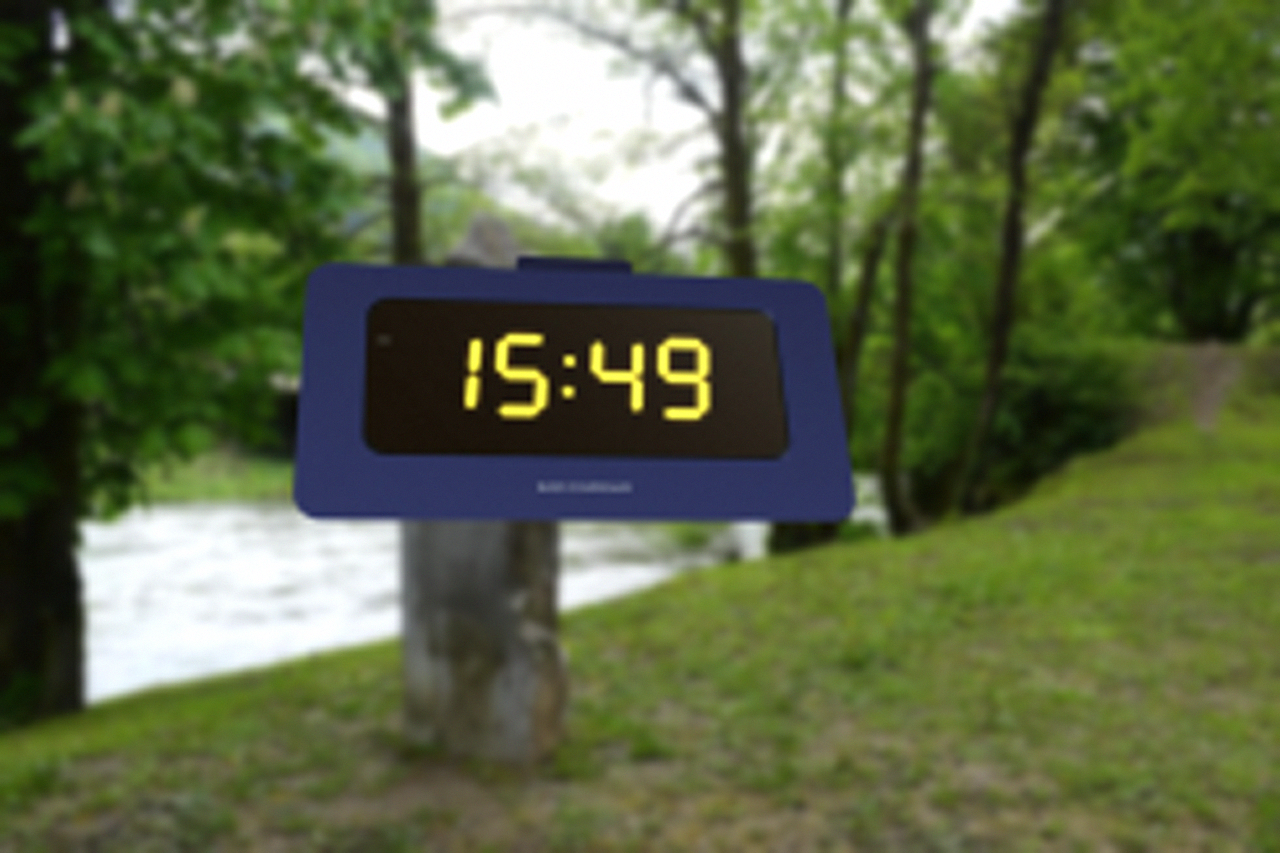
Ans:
15h49
